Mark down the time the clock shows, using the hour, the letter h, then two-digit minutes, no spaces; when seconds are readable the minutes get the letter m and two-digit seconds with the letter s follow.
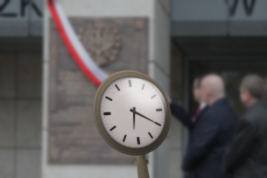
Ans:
6h20
